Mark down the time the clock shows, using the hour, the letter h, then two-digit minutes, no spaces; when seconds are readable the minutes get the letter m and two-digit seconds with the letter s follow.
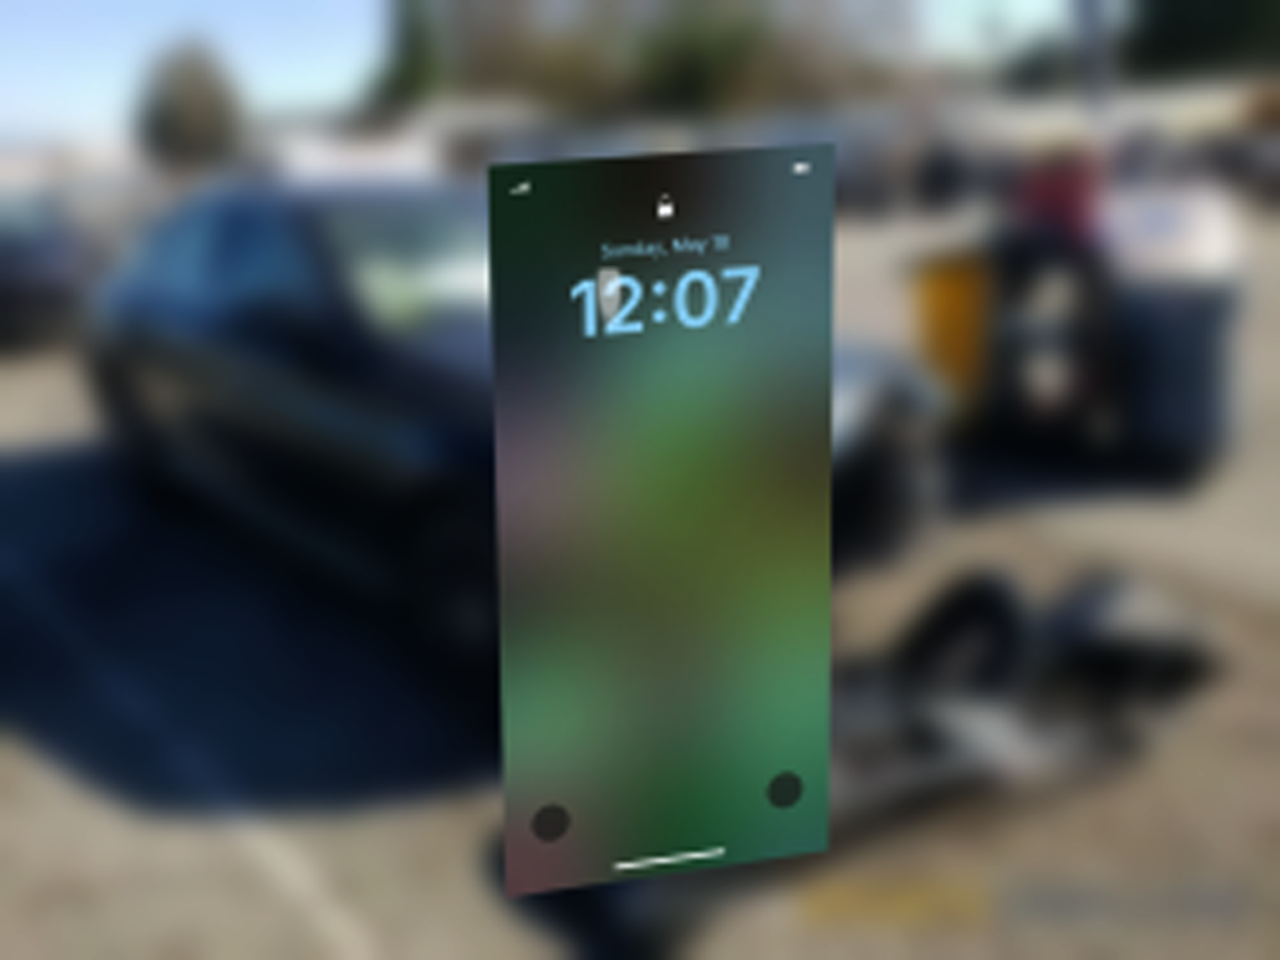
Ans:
12h07
